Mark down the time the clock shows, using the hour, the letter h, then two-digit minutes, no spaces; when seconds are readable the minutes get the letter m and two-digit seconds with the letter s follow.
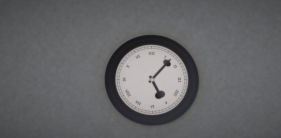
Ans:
5h07
